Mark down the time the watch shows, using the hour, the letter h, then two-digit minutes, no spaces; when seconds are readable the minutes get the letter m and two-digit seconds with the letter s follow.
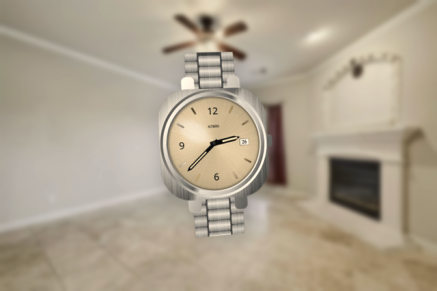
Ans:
2h38
